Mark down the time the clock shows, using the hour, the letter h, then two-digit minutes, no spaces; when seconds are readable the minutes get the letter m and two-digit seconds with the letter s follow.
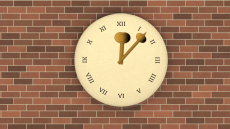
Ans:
12h07
